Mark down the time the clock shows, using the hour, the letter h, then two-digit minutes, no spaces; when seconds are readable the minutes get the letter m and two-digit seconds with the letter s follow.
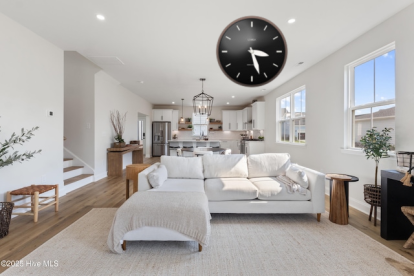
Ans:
3h27
